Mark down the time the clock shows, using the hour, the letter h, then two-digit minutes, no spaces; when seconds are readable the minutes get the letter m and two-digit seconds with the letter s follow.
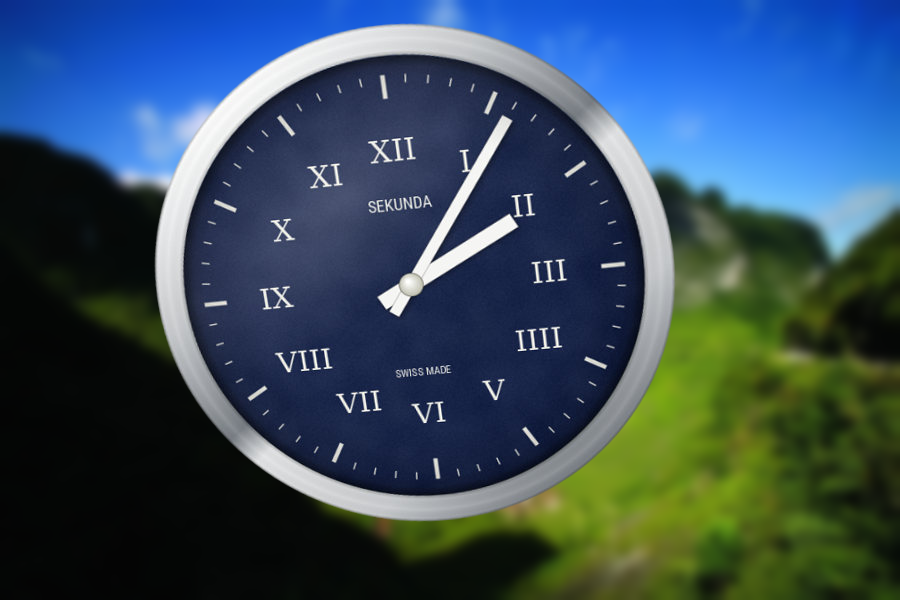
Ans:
2h06
